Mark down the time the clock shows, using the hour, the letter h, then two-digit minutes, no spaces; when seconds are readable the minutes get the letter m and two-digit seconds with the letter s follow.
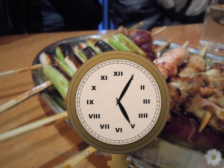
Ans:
5h05
